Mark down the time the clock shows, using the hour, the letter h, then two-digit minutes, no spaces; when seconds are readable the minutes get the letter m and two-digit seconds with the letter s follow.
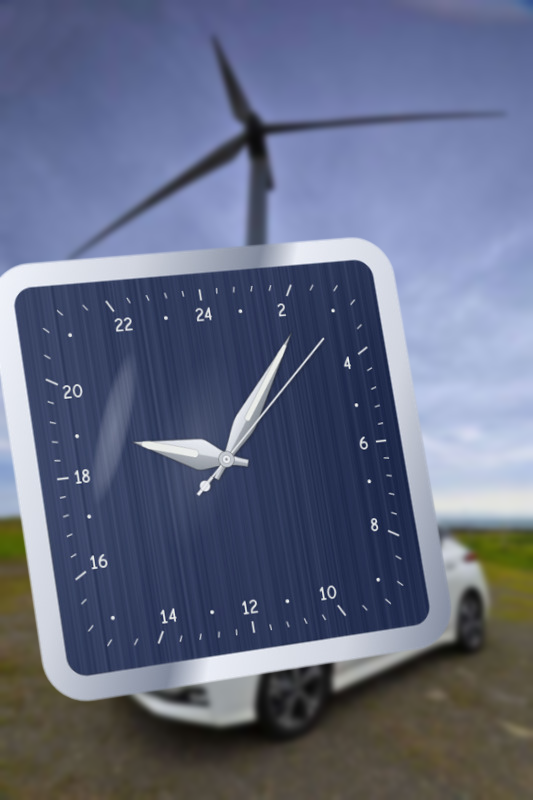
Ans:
19h06m08s
